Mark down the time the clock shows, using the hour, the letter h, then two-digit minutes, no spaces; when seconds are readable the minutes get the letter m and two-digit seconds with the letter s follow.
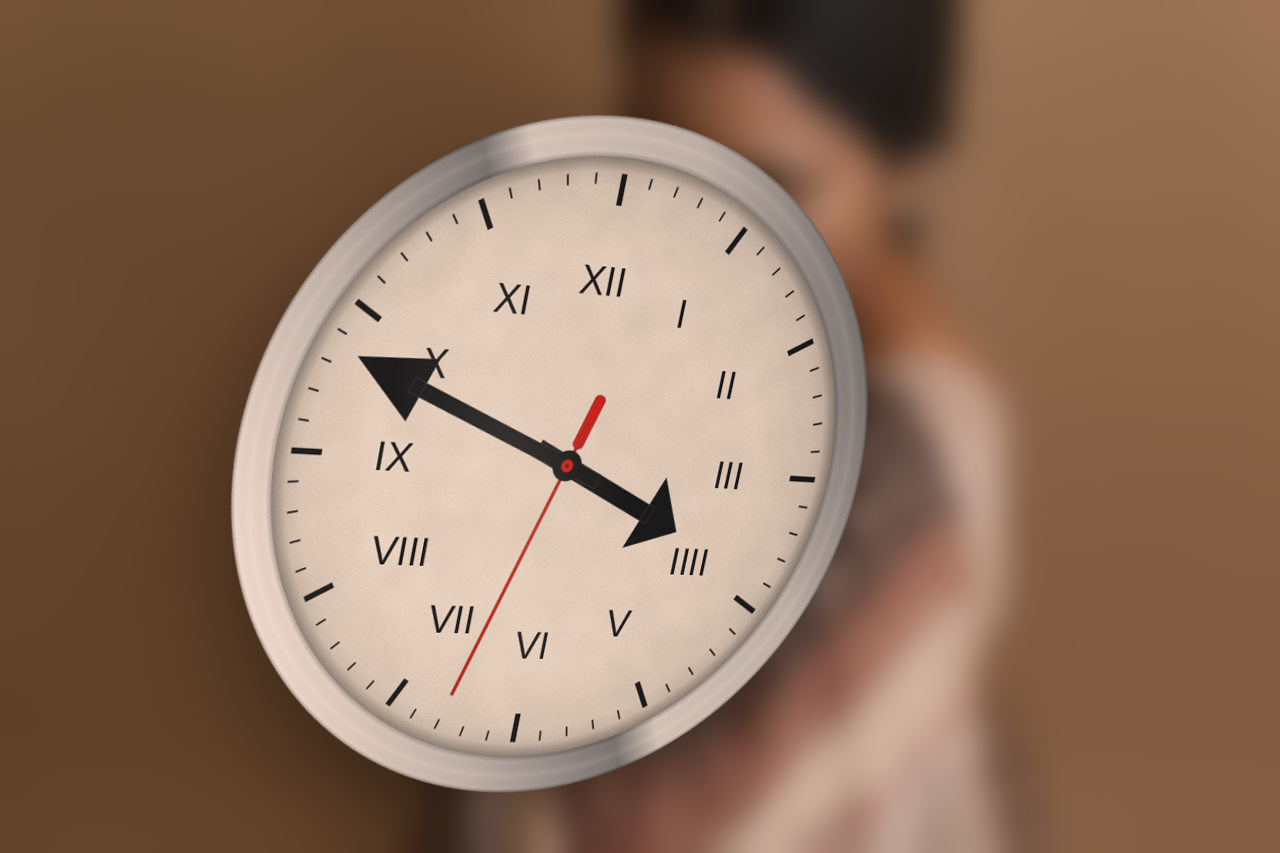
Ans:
3h48m33s
